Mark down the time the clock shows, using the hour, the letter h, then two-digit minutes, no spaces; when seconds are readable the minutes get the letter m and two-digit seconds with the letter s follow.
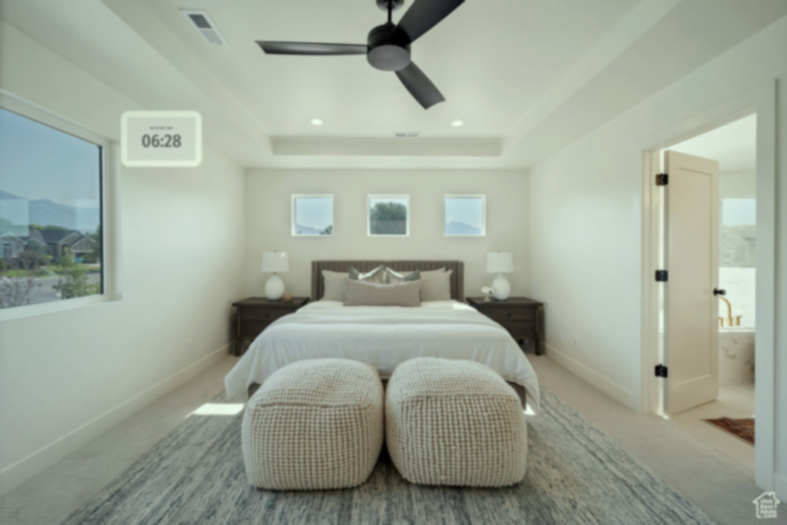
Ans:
6h28
